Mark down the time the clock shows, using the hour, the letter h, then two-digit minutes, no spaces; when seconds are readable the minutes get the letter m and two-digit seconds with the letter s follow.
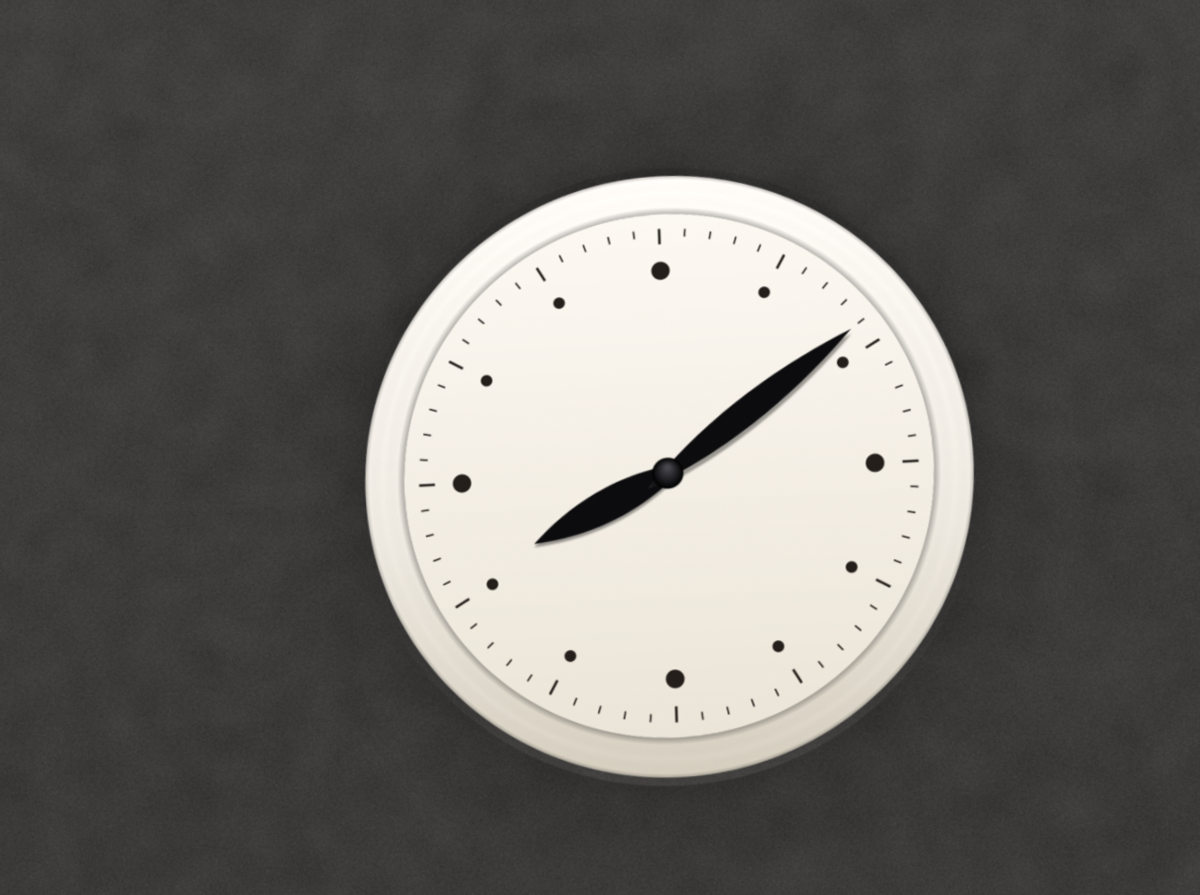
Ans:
8h09
